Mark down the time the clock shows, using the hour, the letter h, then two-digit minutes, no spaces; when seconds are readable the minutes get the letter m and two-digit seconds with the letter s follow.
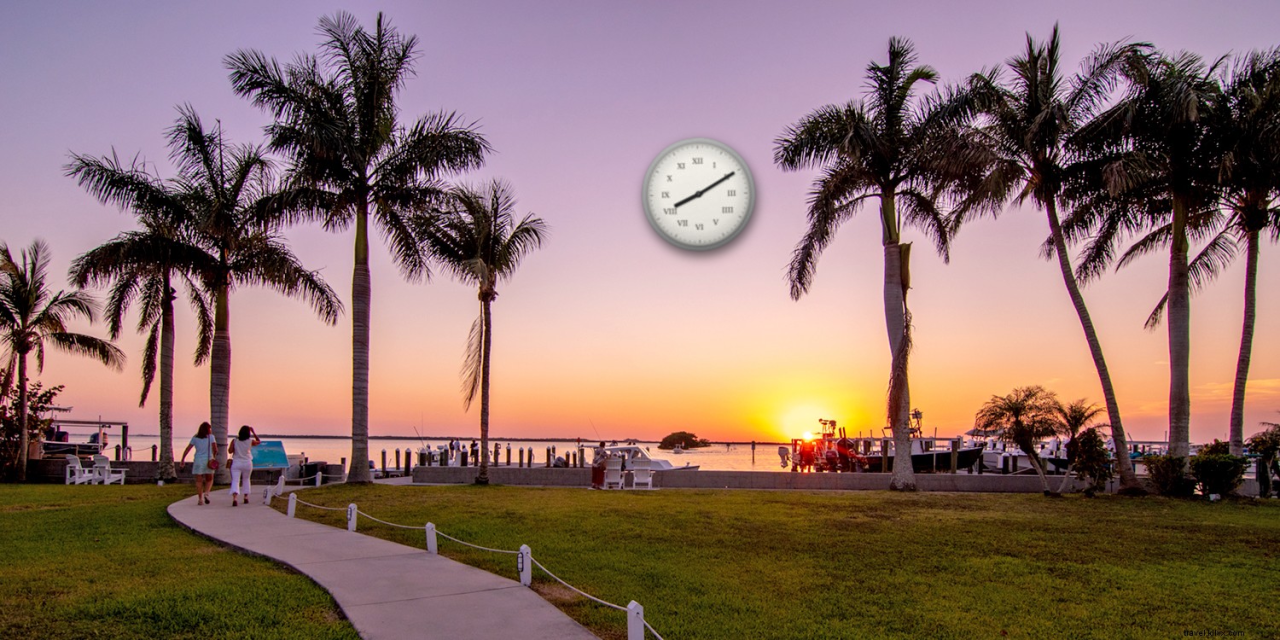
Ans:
8h10
